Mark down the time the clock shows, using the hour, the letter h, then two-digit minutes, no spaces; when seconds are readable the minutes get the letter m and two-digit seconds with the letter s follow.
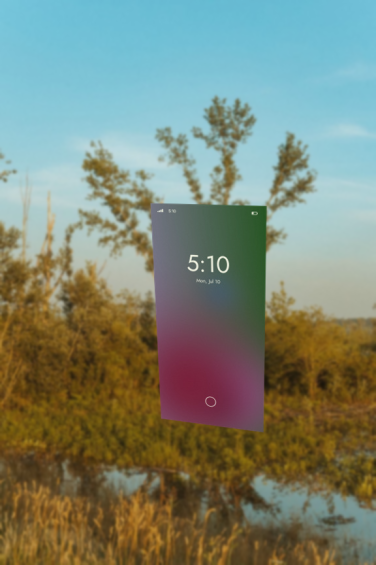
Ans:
5h10
